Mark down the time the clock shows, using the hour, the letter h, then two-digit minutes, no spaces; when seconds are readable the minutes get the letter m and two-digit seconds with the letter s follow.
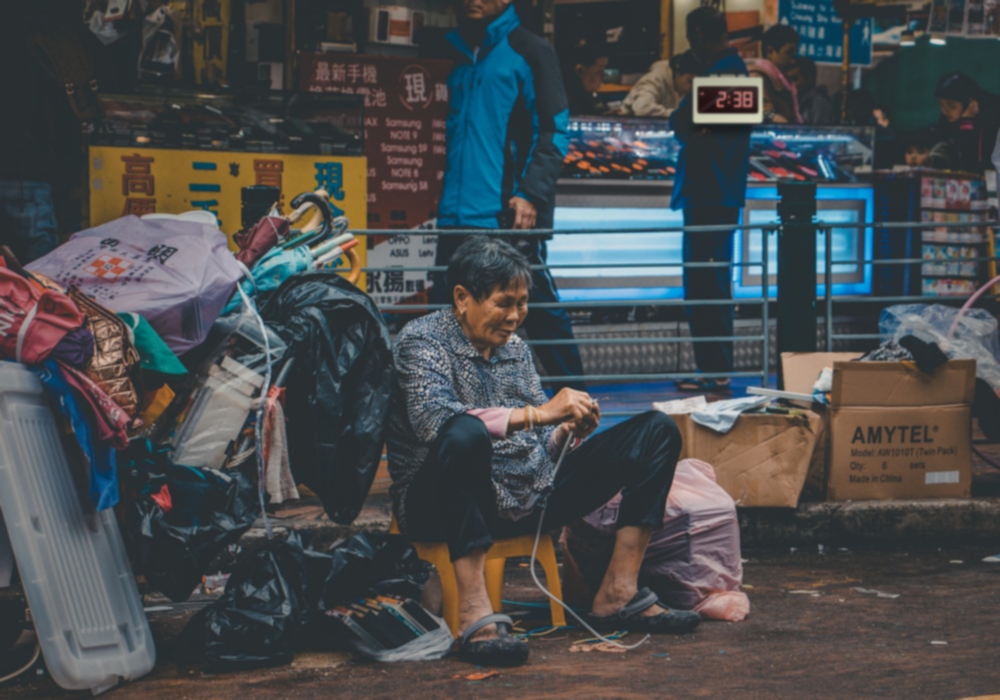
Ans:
2h38
